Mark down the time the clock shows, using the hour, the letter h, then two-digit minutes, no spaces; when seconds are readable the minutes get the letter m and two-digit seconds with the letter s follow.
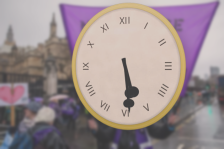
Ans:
5h29
